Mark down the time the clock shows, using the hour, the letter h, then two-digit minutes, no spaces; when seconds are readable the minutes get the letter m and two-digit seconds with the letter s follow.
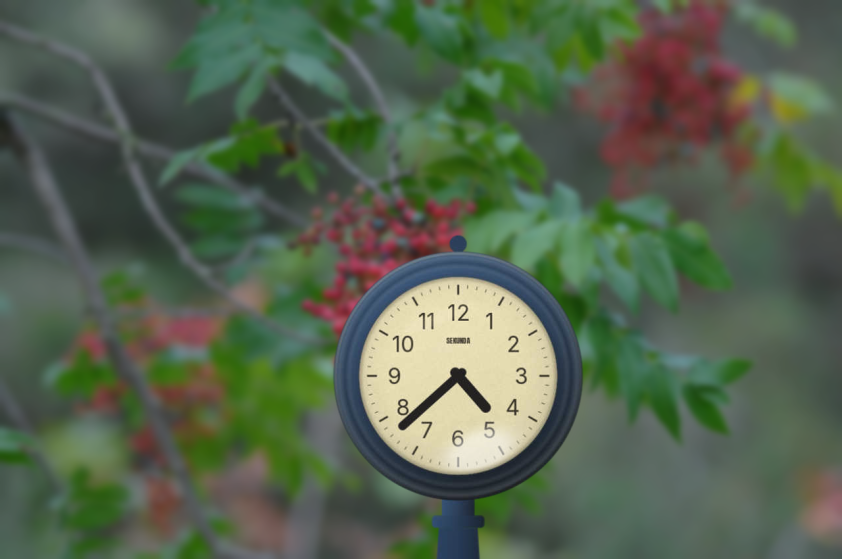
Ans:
4h38
